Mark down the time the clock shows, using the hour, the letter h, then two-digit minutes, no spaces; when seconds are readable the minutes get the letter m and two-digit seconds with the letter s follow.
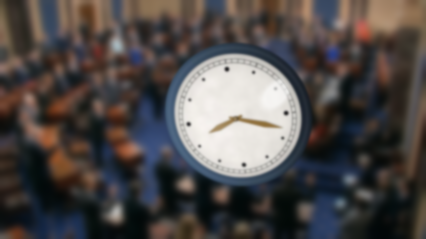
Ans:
8h18
